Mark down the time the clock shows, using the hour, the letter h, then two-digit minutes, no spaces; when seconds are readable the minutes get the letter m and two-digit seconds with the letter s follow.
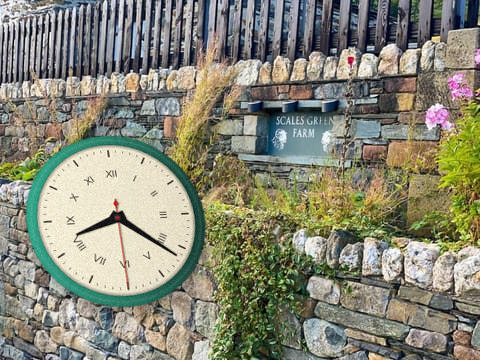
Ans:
8h21m30s
